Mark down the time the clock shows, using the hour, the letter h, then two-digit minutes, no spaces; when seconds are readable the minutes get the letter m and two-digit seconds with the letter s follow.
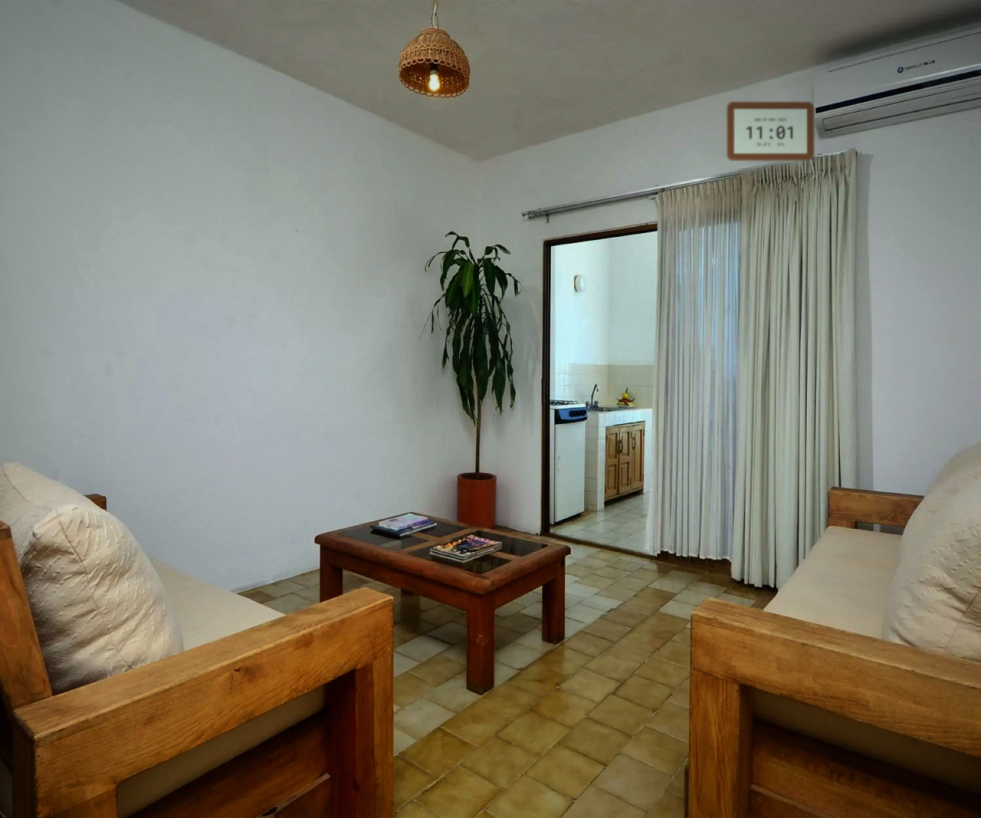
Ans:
11h01
